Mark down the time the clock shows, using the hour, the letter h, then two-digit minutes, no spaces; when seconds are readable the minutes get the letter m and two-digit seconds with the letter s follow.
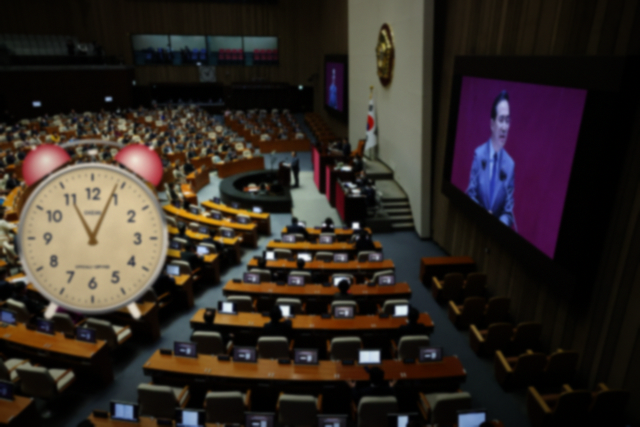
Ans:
11h04
